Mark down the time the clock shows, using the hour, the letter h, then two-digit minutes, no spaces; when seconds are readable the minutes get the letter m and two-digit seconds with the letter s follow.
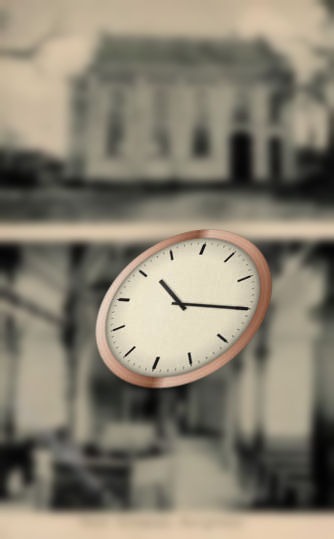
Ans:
10h15
